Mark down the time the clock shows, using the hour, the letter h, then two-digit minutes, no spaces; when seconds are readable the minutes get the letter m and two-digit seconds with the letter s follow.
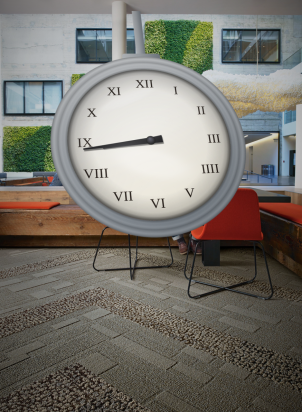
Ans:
8h44
